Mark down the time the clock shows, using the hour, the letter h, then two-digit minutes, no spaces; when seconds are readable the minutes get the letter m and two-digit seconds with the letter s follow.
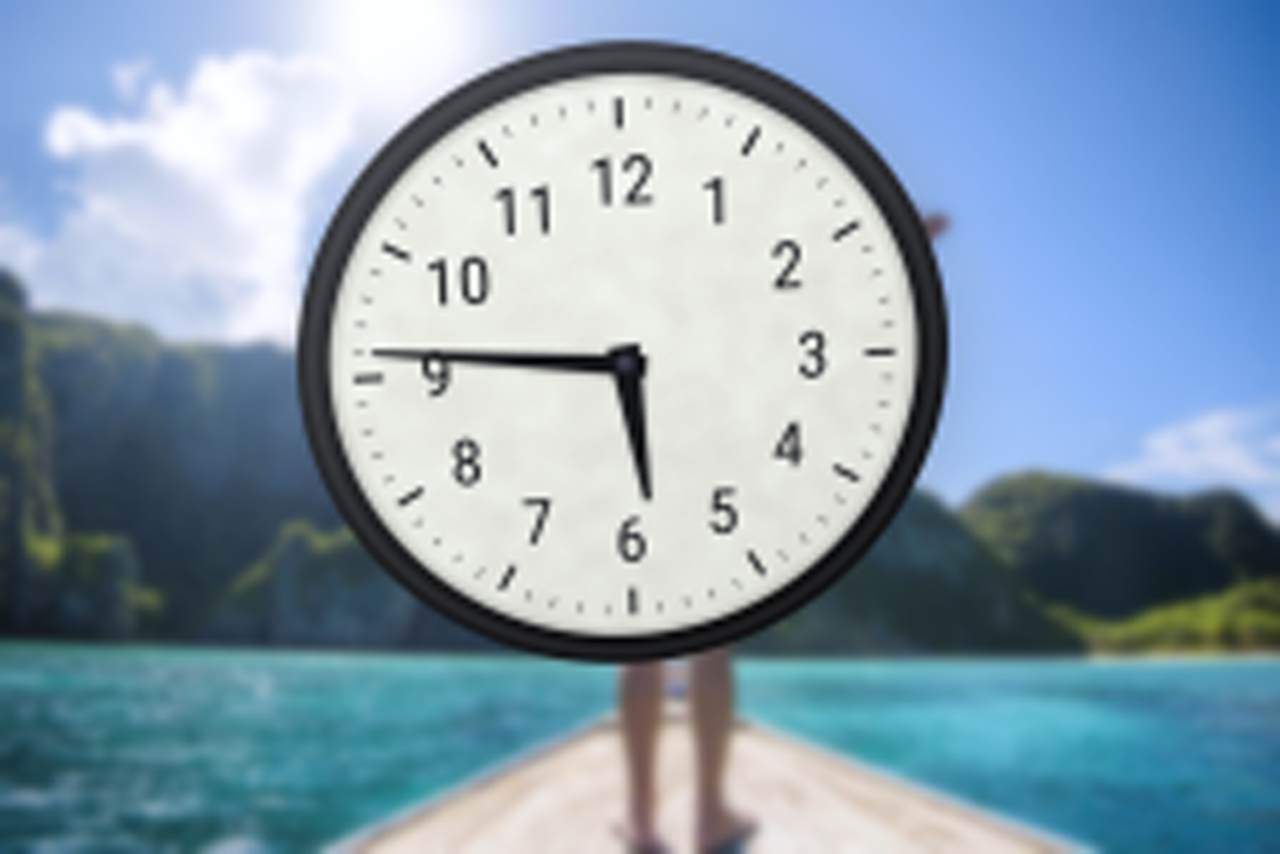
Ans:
5h46
